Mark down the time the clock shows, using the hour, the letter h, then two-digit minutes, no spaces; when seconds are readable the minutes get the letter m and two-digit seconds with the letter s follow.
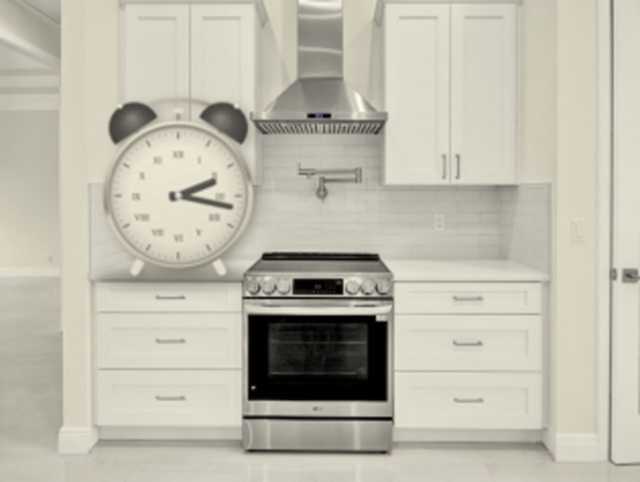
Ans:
2h17
